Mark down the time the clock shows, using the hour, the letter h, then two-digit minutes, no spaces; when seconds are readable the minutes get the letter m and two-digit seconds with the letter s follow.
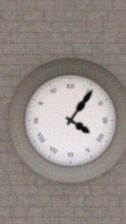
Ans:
4h06
